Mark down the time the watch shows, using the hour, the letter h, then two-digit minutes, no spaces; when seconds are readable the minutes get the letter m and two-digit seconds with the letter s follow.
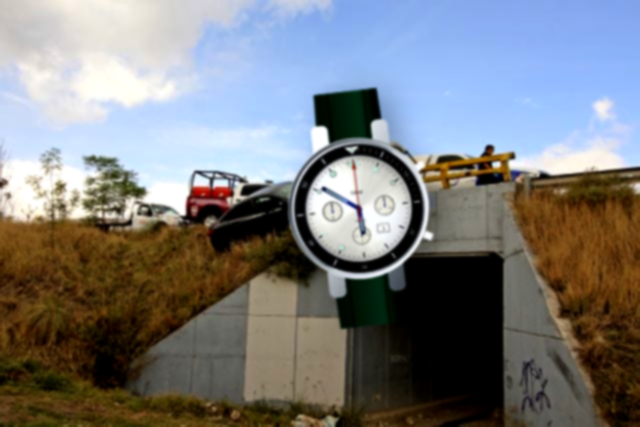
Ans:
5h51
